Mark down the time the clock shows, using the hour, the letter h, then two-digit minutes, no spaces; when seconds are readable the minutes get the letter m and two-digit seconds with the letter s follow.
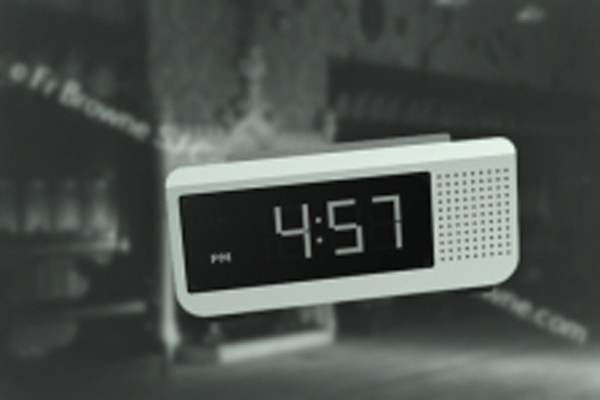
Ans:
4h57
